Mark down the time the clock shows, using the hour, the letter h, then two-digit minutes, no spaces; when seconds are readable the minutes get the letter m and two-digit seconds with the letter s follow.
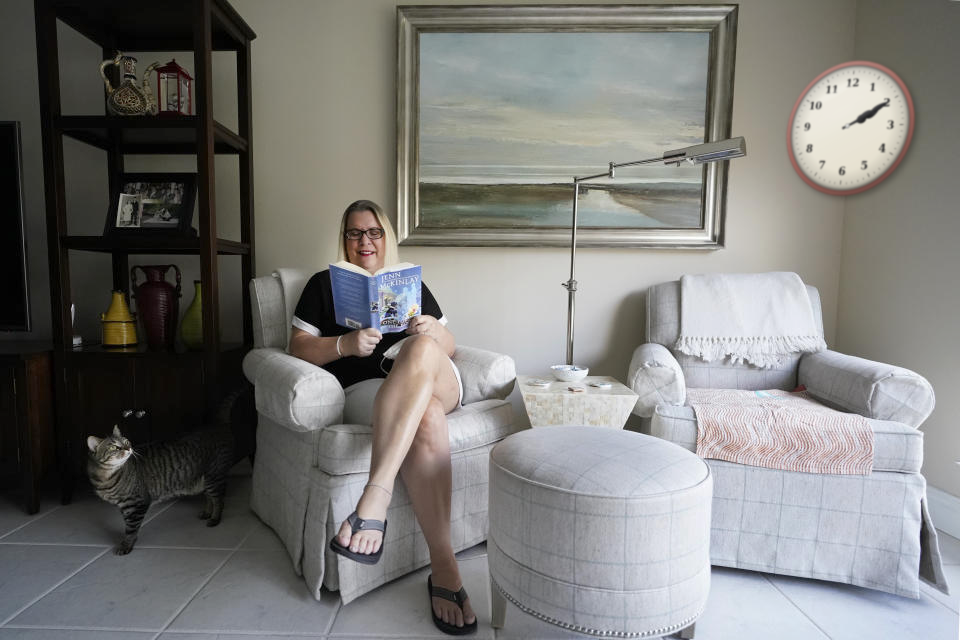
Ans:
2h10
